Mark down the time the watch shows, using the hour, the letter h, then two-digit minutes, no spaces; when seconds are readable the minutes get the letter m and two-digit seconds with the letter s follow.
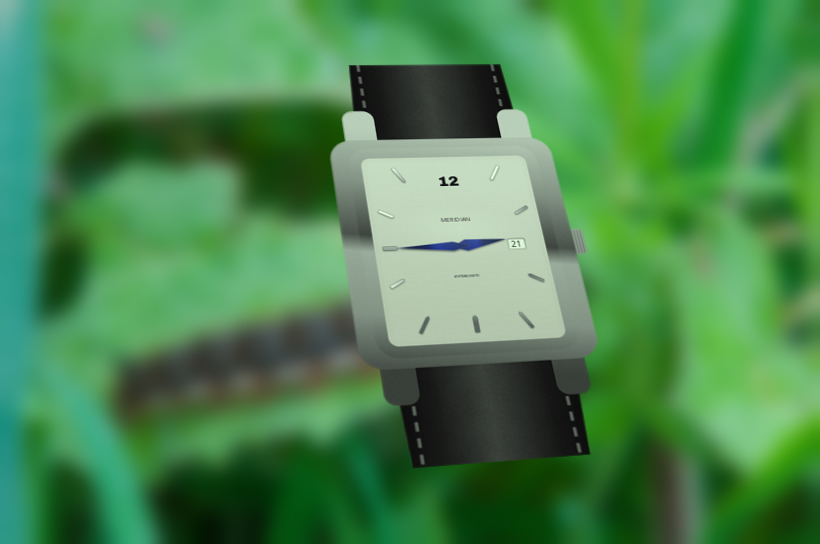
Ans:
2h45
